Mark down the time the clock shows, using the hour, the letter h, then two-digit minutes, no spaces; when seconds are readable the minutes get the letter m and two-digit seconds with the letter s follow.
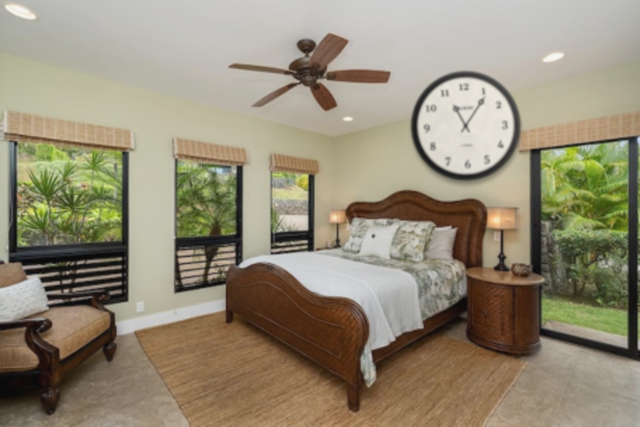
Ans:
11h06
